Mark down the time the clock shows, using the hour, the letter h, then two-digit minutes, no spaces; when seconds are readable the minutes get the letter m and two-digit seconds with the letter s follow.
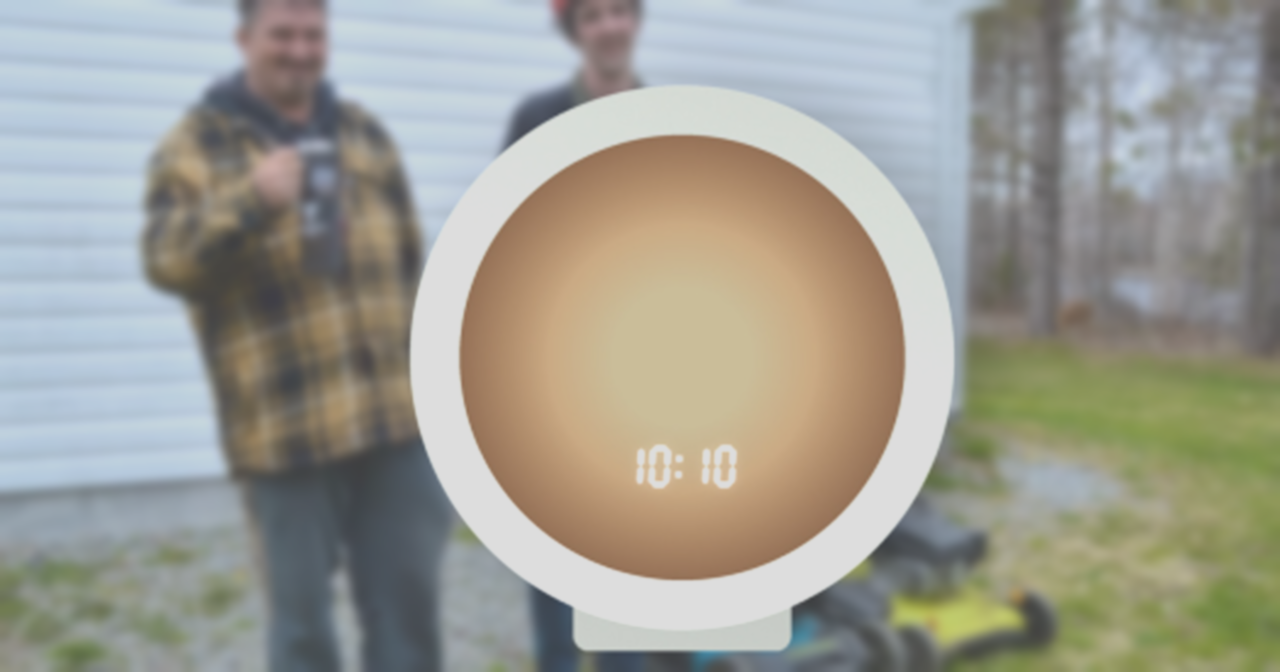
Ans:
10h10
